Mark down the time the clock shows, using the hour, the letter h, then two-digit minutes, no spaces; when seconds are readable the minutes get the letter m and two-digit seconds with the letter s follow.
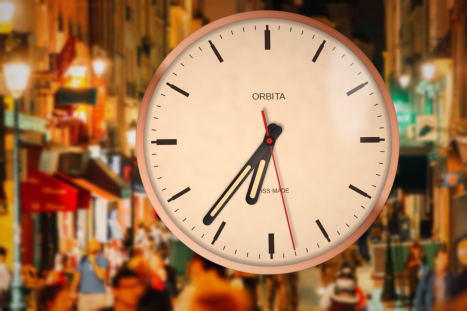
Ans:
6h36m28s
